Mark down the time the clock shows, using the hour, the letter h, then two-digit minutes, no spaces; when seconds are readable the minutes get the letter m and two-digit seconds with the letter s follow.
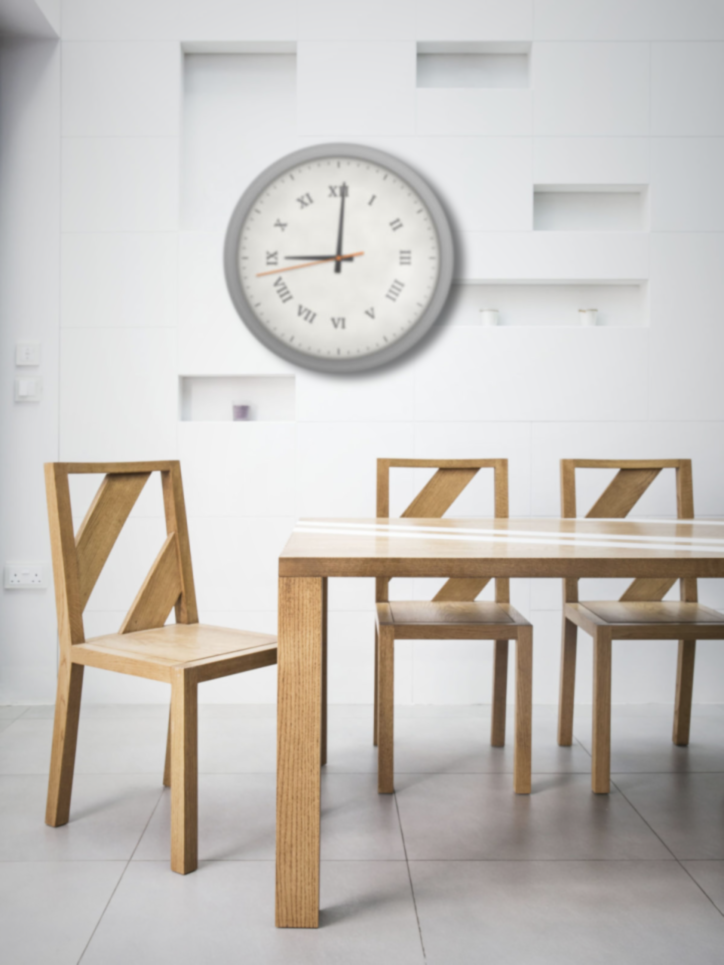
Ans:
9h00m43s
